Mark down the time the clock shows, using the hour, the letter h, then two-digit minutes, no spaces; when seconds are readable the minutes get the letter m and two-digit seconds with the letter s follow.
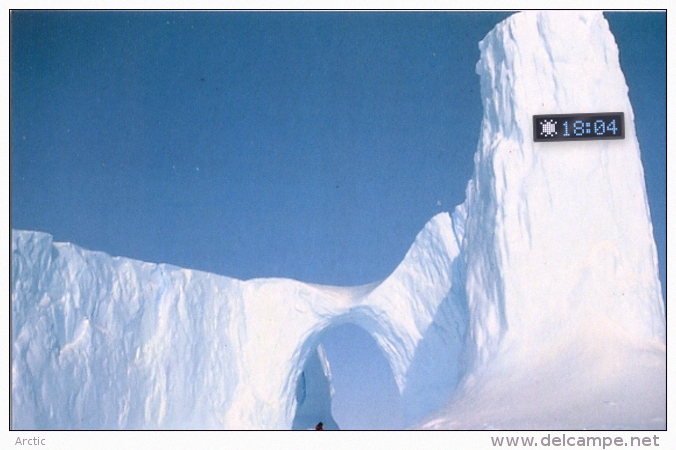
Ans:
18h04
